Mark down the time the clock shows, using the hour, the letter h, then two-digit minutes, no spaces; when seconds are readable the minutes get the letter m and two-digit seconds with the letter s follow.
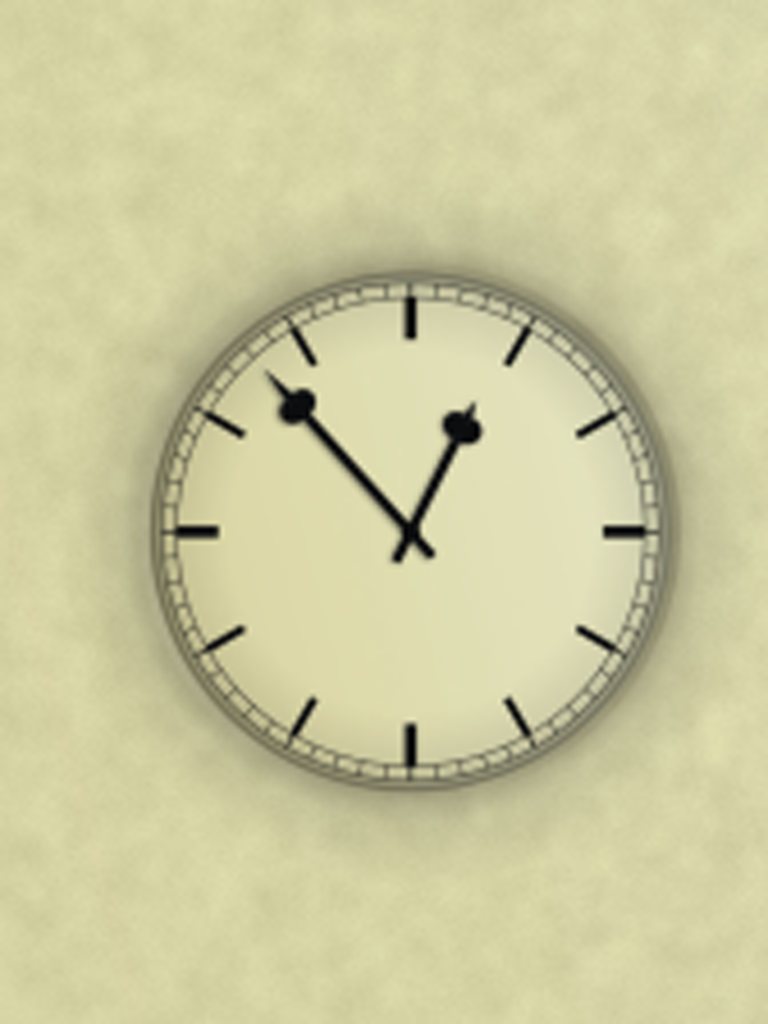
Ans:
12h53
